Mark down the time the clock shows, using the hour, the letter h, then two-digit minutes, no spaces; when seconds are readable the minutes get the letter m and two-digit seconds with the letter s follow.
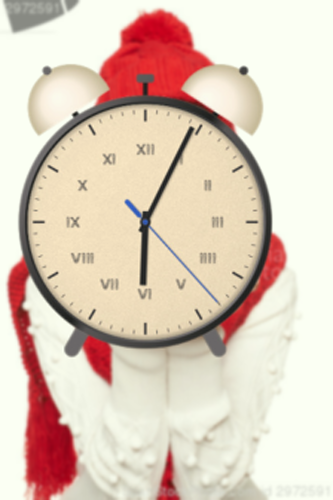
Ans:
6h04m23s
